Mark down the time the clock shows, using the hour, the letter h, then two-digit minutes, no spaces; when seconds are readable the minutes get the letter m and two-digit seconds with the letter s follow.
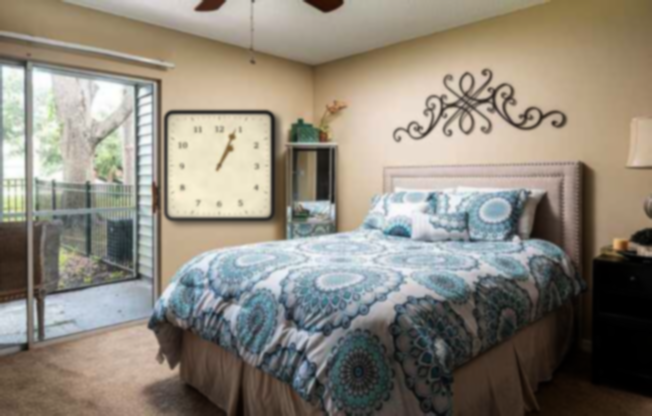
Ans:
1h04
